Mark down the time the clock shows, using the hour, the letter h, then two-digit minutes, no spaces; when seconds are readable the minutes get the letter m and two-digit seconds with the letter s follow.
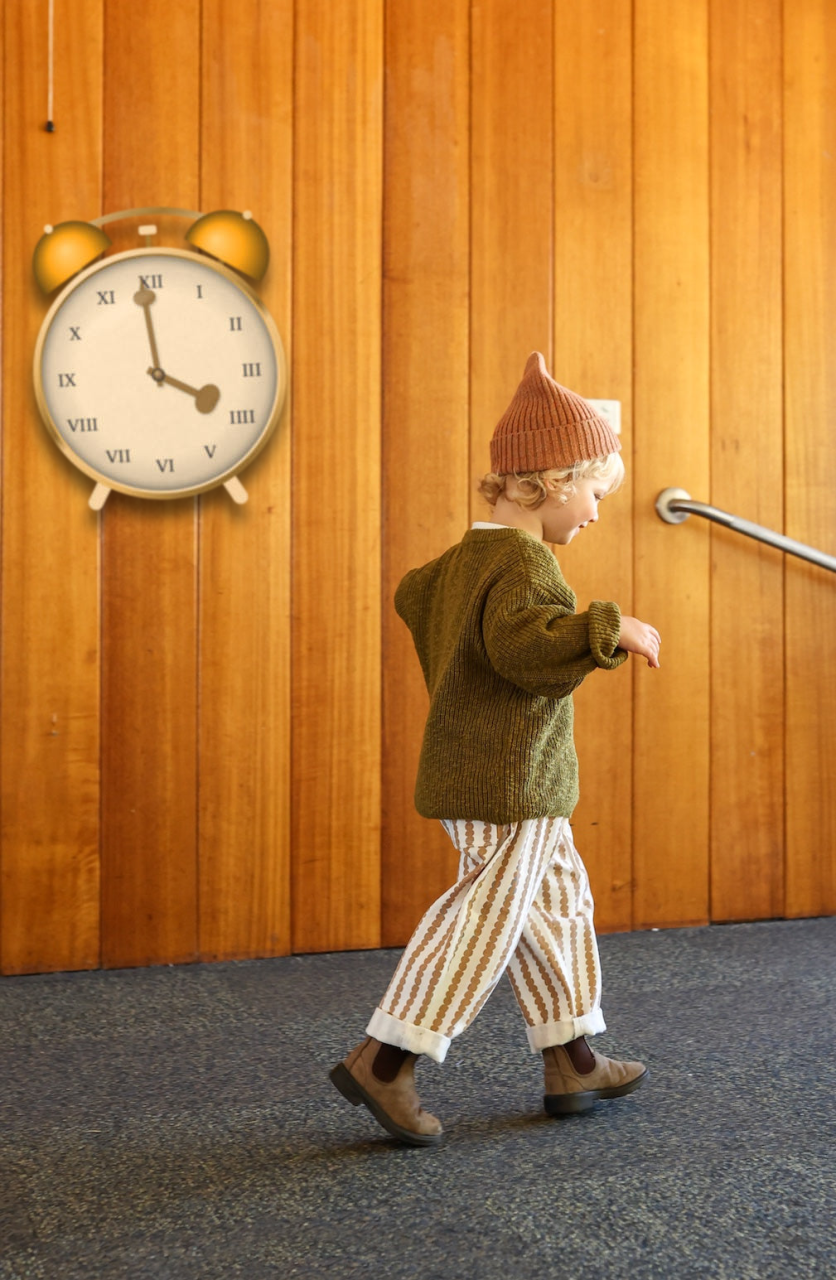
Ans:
3h59
